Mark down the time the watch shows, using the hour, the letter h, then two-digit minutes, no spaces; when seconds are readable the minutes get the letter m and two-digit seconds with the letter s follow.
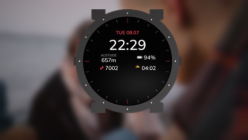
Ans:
22h29
